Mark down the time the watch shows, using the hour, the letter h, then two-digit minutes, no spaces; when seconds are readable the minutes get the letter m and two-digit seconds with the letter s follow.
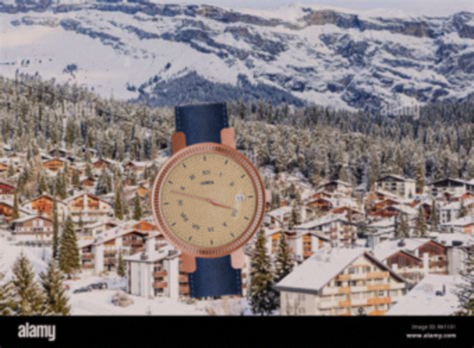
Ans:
3h48
